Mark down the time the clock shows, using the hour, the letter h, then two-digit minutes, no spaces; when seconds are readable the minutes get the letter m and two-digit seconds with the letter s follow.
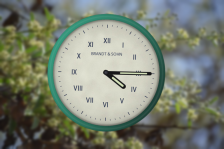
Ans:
4h15
